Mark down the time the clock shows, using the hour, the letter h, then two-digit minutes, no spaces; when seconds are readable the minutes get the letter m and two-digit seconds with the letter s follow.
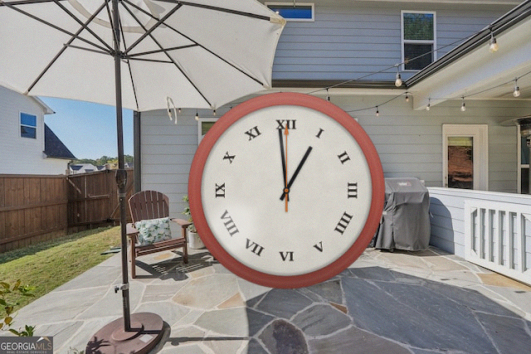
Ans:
12h59m00s
